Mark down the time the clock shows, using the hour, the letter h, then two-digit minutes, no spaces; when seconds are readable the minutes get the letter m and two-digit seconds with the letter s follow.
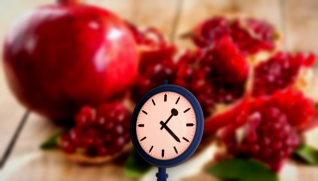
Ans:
1h22
